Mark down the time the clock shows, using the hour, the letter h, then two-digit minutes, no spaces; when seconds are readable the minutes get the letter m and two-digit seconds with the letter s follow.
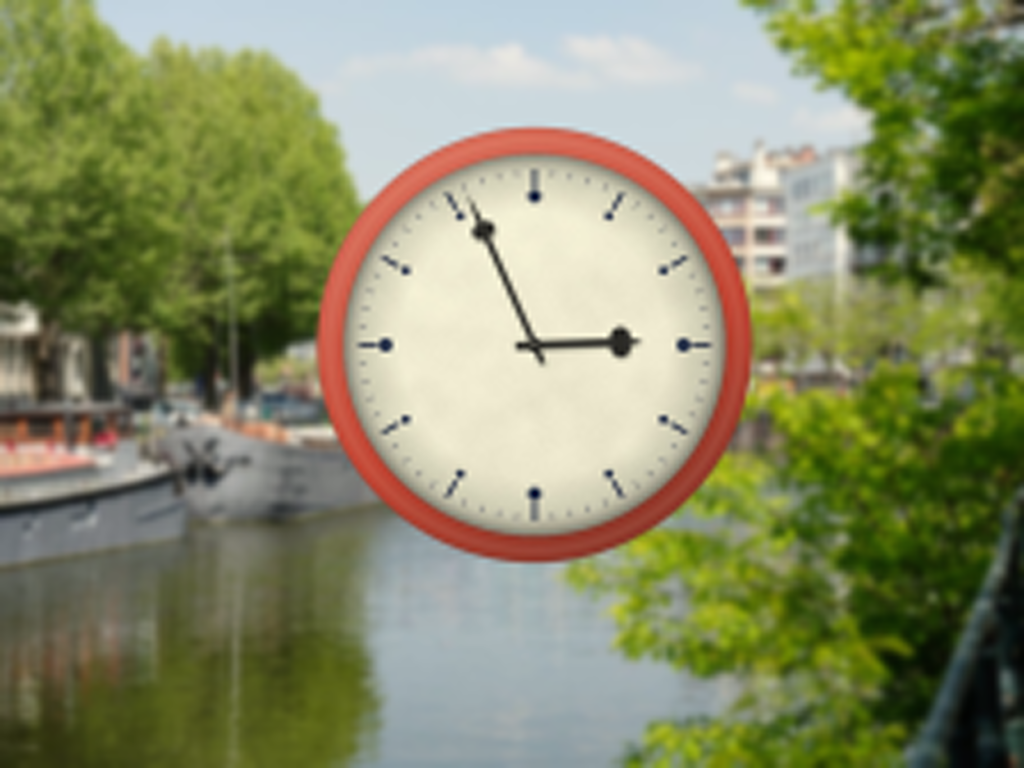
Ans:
2h56
